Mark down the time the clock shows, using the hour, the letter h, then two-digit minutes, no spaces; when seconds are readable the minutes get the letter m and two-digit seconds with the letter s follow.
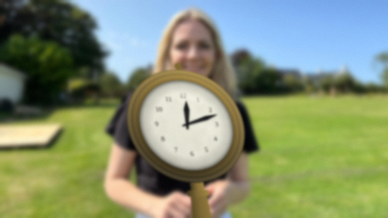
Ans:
12h12
